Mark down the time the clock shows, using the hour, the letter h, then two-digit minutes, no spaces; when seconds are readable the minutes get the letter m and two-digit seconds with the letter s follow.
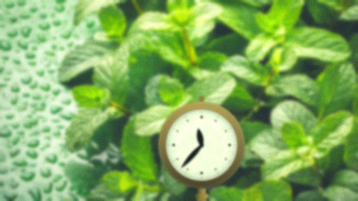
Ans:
11h37
